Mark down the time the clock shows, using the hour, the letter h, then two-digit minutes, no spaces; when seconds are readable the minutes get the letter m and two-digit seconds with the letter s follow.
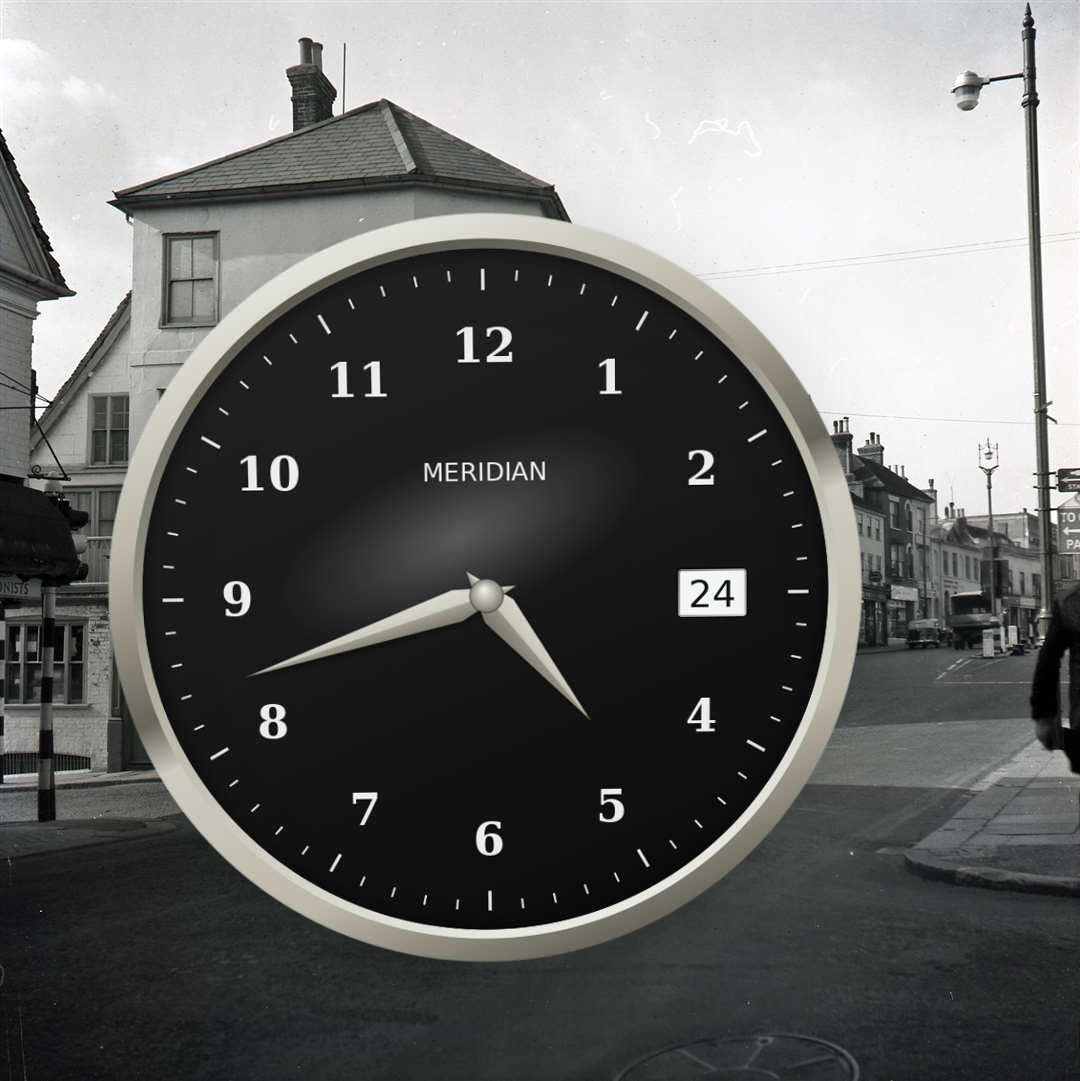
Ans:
4h42
